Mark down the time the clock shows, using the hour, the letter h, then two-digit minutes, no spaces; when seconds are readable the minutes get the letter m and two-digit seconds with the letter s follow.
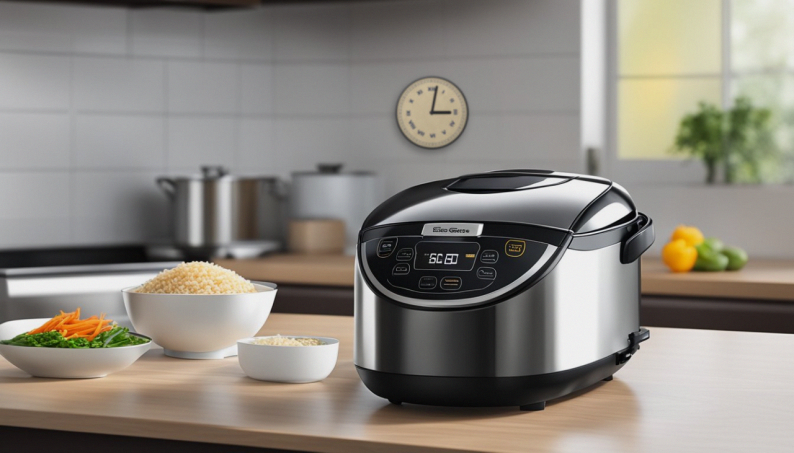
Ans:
3h02
